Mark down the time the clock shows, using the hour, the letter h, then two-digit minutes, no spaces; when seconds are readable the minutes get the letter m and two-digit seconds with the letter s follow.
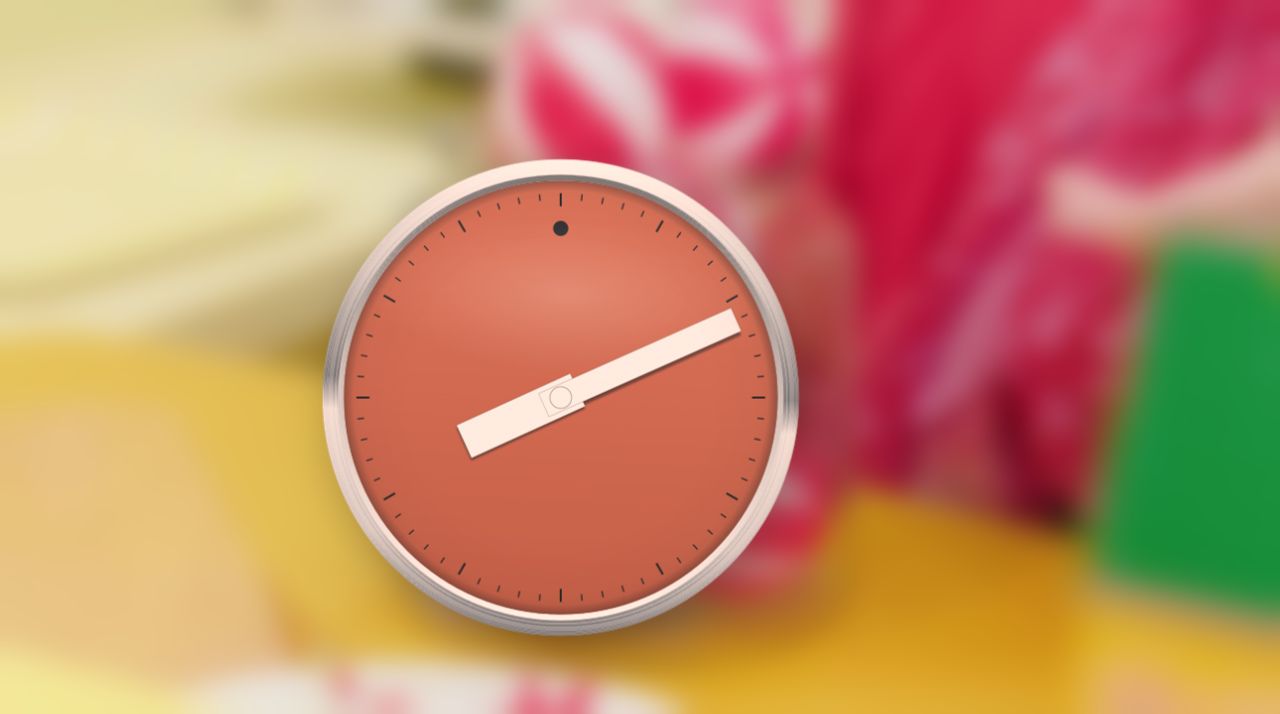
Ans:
8h11
